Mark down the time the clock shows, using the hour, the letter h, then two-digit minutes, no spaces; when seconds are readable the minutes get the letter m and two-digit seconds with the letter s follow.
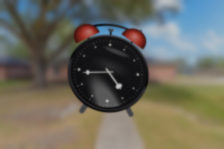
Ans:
4h44
